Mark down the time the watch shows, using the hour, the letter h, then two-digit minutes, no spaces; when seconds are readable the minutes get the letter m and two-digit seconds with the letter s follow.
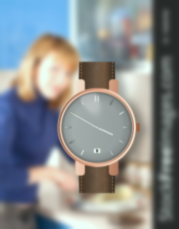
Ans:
3h50
